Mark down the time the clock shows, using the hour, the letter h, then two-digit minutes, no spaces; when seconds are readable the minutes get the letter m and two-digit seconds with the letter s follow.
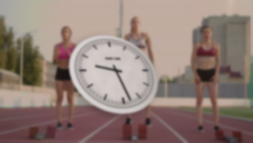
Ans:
9h28
